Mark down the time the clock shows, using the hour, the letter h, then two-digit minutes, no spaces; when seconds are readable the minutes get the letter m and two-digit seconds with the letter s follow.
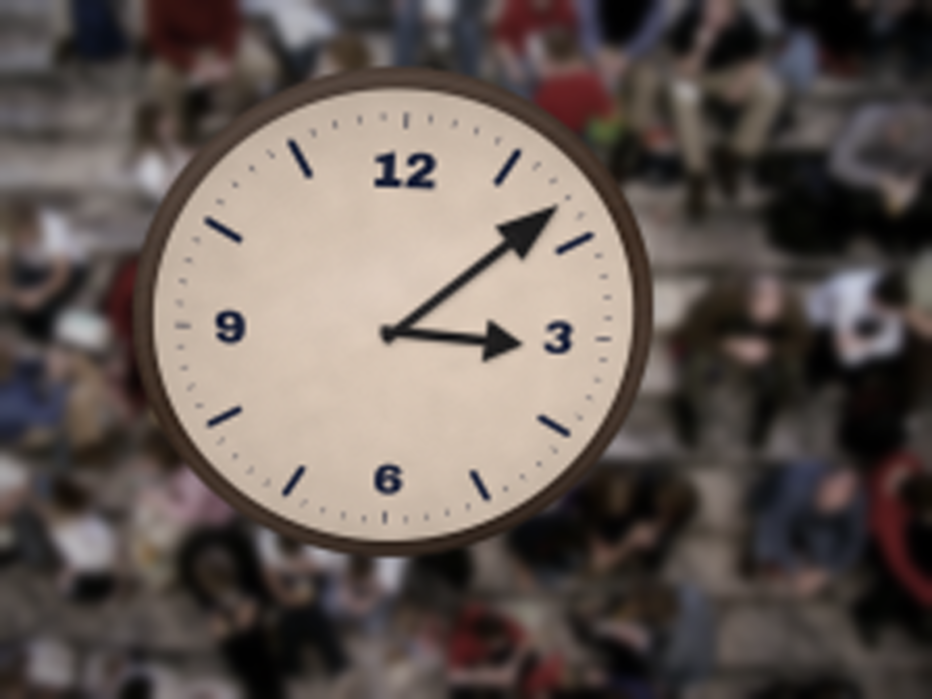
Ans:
3h08
